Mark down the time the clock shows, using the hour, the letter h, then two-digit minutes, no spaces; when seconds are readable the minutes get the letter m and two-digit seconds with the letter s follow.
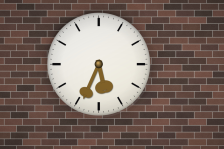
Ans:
5h34
